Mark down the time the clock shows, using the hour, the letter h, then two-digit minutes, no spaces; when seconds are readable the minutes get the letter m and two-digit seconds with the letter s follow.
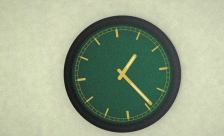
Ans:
1h24
